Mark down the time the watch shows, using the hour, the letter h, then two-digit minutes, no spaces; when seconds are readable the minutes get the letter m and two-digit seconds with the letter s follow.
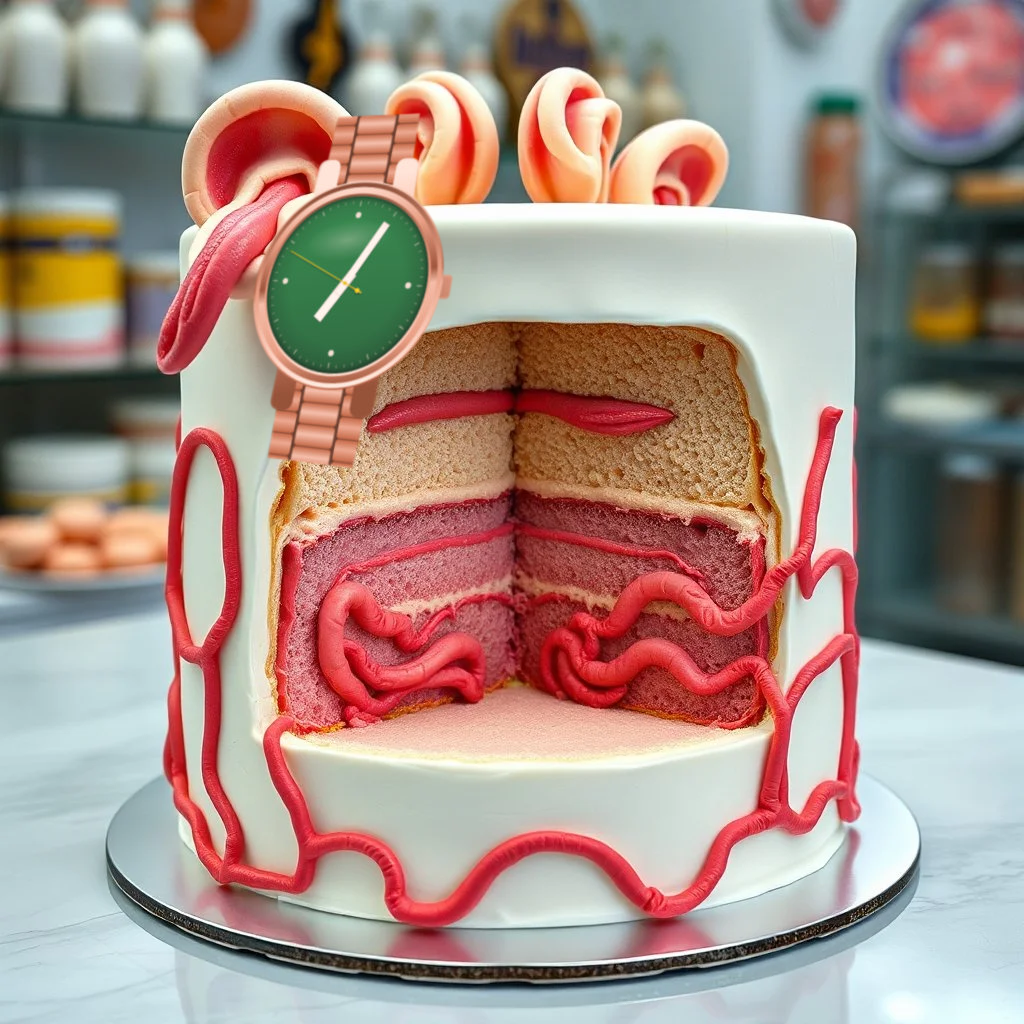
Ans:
7h04m49s
